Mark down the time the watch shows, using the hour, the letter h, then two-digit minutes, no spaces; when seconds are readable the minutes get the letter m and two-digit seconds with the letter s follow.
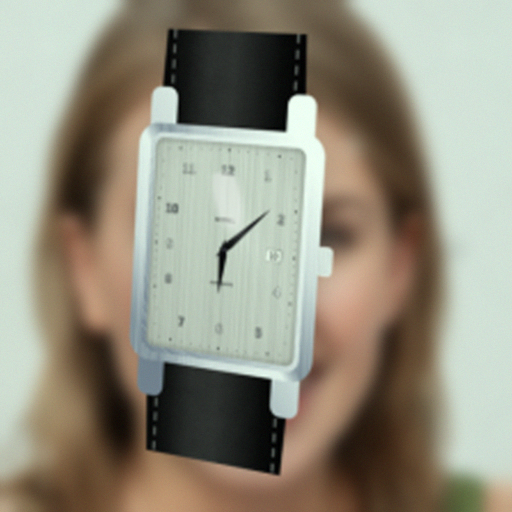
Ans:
6h08
